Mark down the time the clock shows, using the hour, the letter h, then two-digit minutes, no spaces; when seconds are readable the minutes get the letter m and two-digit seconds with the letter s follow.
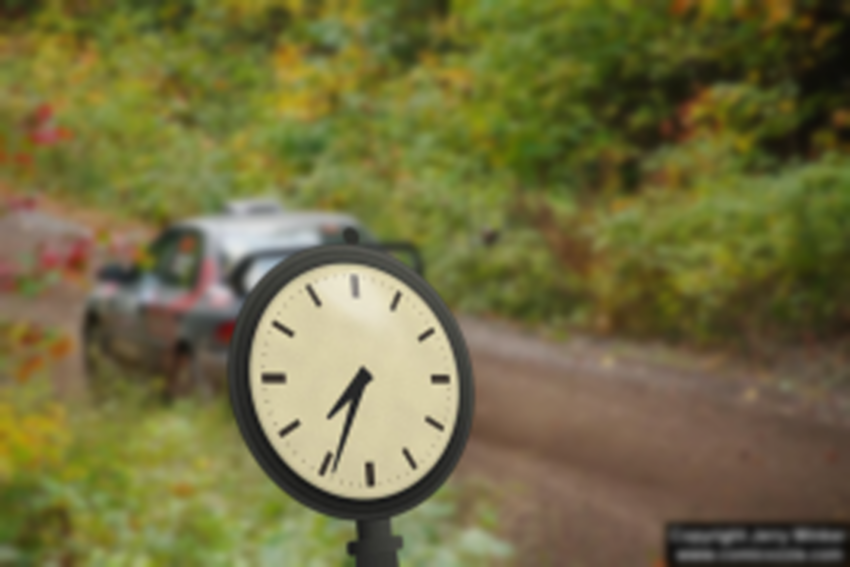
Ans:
7h34
